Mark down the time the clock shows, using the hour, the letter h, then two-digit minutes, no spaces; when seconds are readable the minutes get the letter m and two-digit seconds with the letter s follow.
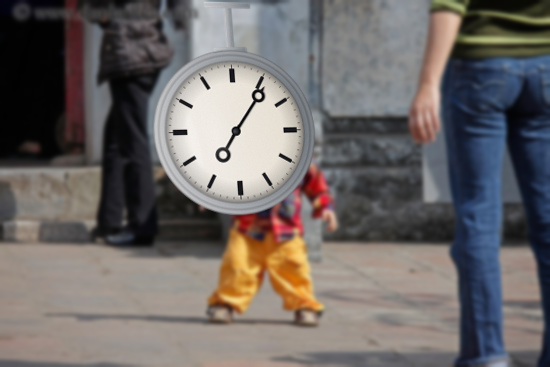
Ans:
7h06
